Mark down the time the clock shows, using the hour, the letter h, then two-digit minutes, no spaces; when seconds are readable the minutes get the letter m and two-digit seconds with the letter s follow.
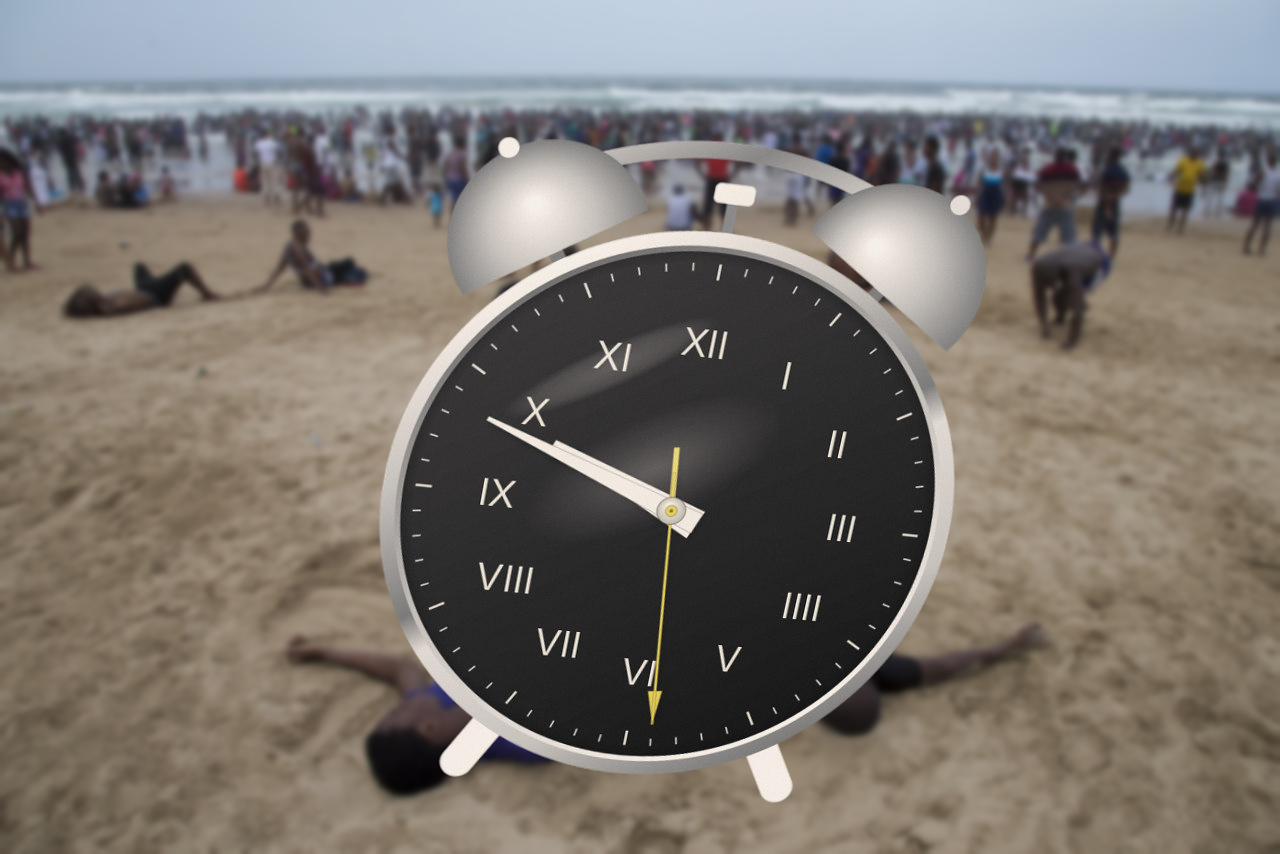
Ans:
9h48m29s
